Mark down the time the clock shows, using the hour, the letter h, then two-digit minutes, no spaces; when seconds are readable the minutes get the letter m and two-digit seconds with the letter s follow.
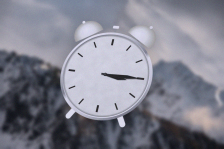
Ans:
3h15
